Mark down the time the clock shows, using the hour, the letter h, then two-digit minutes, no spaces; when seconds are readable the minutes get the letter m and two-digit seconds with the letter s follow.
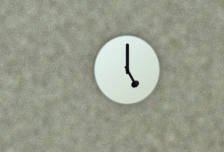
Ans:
5h00
